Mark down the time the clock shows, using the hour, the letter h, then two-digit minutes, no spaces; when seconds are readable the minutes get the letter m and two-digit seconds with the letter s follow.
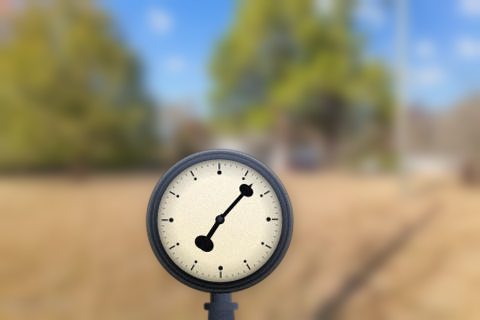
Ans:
7h07
